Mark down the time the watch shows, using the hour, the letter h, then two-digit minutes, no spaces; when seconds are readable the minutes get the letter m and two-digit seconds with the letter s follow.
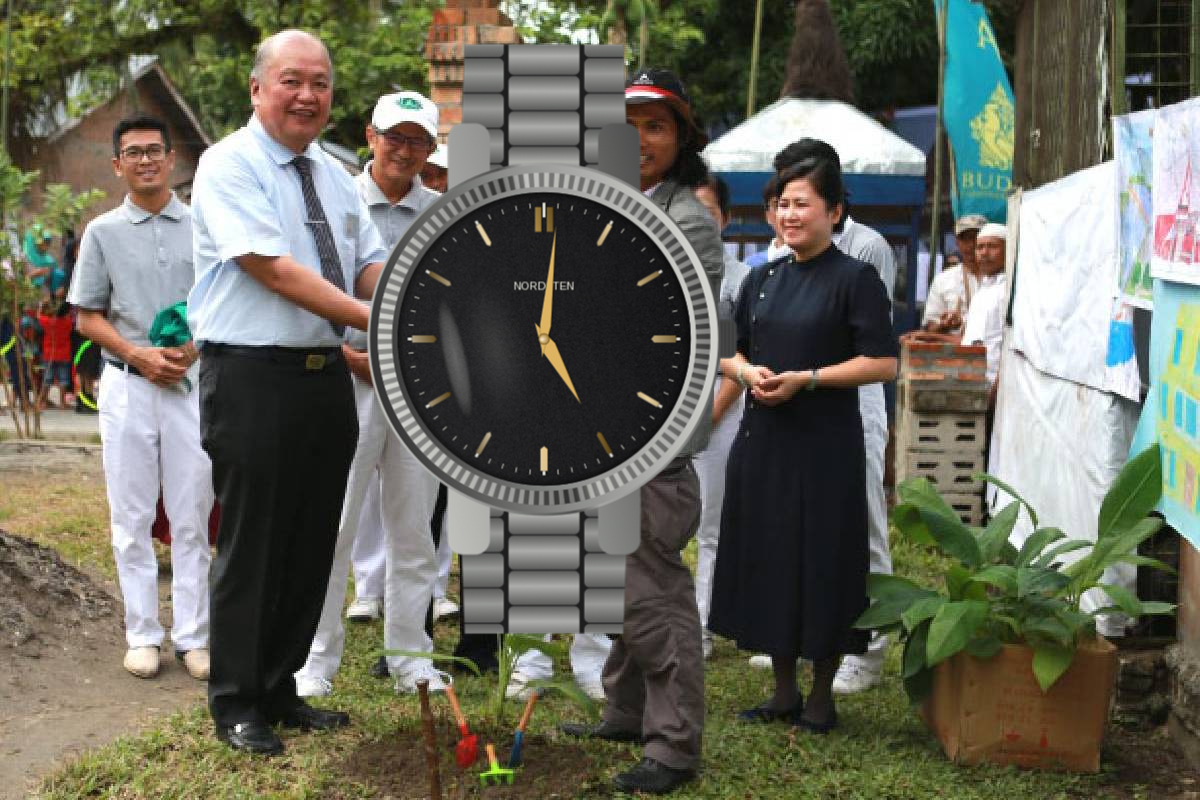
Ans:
5h01
